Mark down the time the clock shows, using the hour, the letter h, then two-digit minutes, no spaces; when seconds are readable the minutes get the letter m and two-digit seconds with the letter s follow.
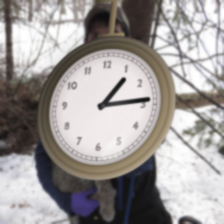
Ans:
1h14
